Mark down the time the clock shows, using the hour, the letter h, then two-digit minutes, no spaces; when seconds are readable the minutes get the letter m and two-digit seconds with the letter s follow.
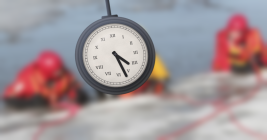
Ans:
4h27
